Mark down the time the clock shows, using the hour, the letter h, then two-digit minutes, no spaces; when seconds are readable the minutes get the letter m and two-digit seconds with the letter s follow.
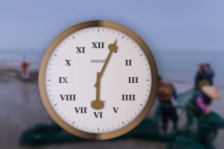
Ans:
6h04
